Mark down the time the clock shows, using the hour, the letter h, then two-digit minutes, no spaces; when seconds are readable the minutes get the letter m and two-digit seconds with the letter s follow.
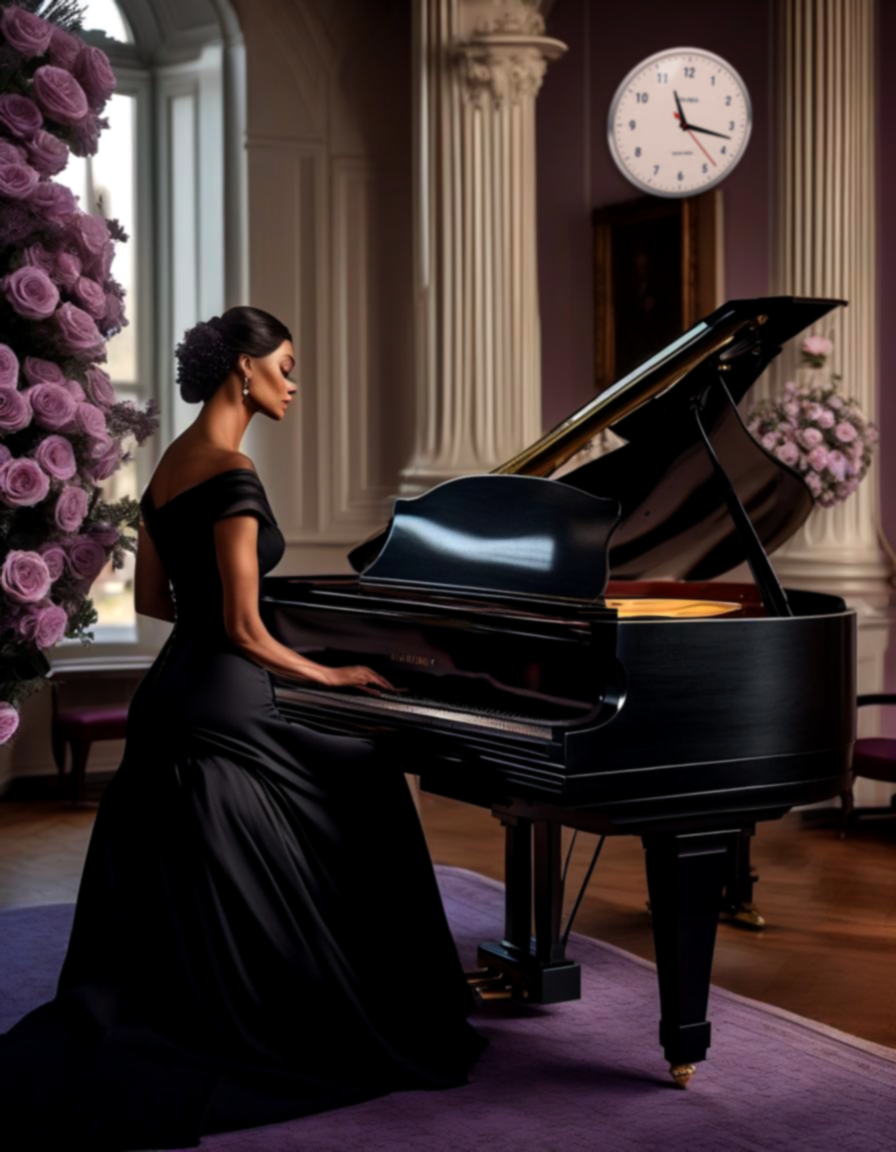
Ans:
11h17m23s
